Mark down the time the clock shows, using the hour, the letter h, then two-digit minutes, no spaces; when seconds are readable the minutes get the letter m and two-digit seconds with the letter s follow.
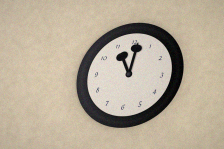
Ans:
11h01
